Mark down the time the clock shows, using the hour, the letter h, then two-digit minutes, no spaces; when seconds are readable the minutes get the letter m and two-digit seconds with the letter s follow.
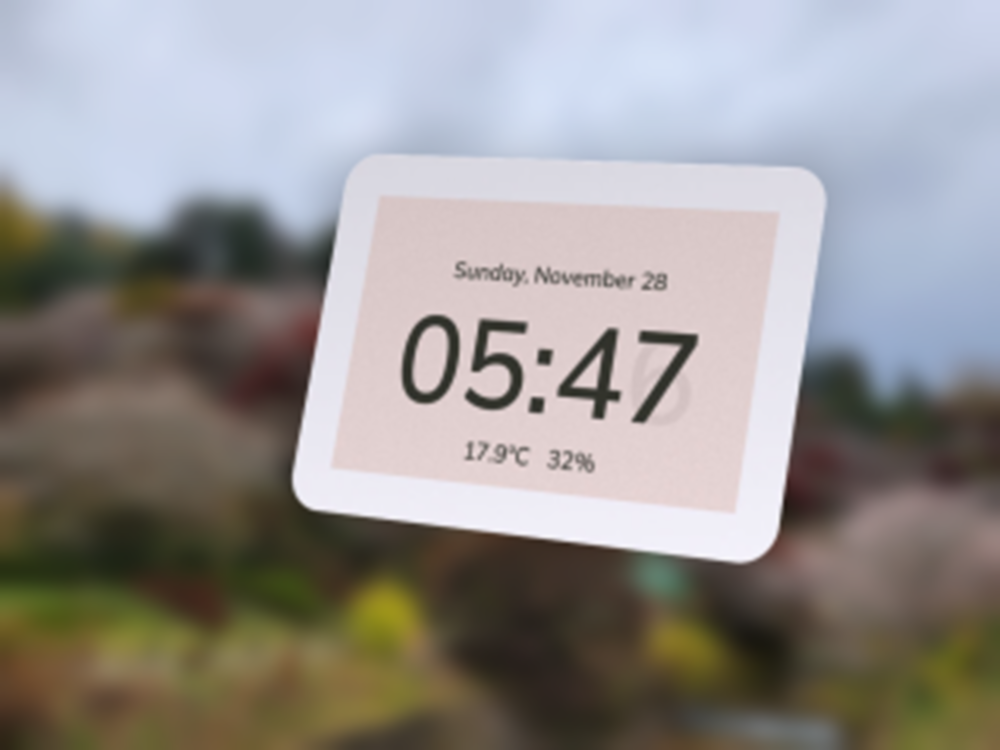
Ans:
5h47
